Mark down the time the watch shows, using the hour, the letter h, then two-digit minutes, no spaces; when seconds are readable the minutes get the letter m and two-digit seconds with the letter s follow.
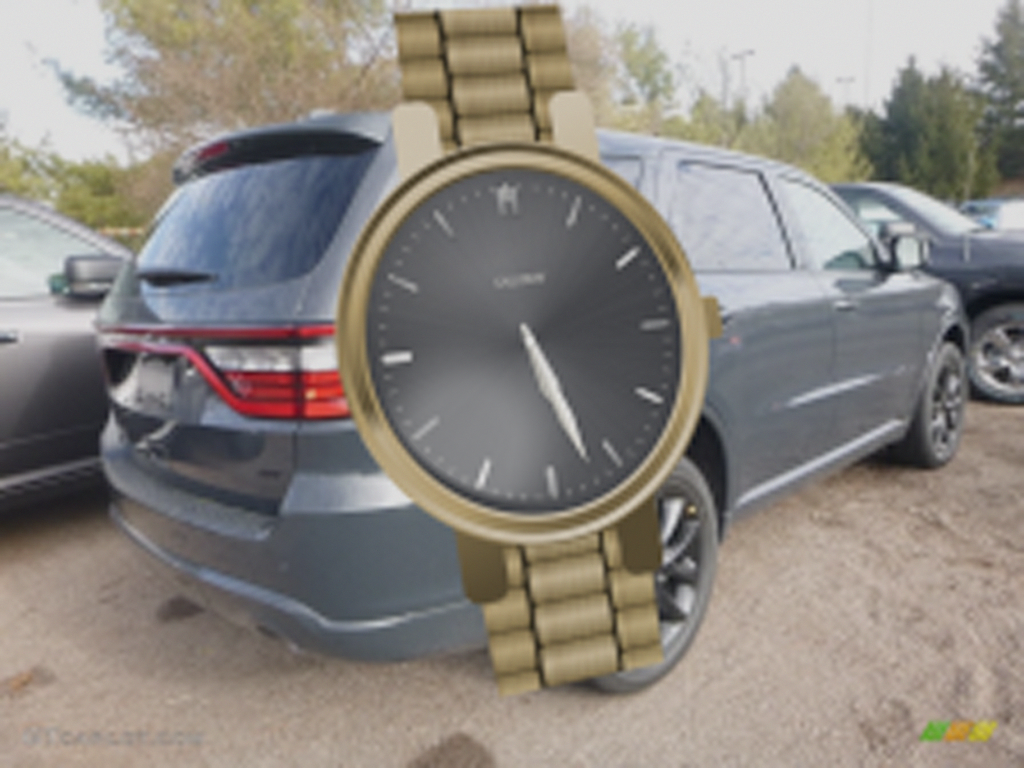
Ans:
5h27
